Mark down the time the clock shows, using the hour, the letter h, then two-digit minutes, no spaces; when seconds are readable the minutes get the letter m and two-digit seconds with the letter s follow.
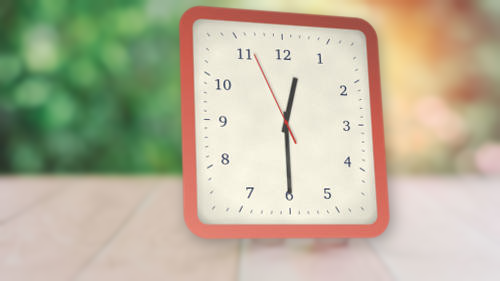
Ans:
12h29m56s
